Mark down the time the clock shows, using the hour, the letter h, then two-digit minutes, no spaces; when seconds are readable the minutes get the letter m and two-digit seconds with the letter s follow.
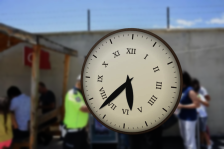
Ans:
5h37
